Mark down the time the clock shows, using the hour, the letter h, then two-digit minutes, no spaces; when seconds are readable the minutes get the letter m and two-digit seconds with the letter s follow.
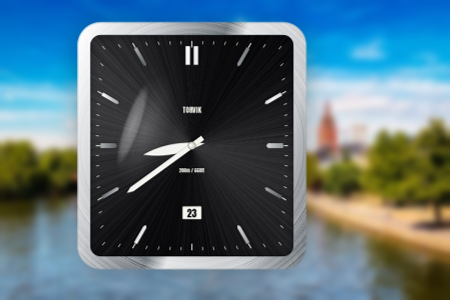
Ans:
8h39
